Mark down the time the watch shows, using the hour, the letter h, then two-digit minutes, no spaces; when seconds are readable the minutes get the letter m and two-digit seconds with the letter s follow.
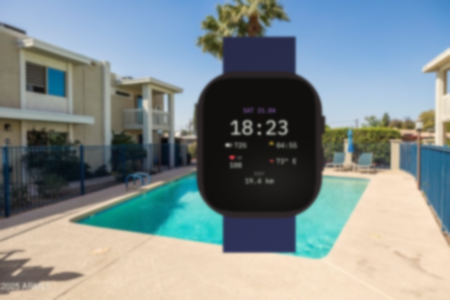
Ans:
18h23
